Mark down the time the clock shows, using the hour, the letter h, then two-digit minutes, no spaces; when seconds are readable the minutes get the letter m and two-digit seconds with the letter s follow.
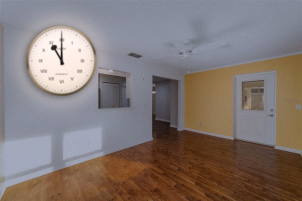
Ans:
11h00
